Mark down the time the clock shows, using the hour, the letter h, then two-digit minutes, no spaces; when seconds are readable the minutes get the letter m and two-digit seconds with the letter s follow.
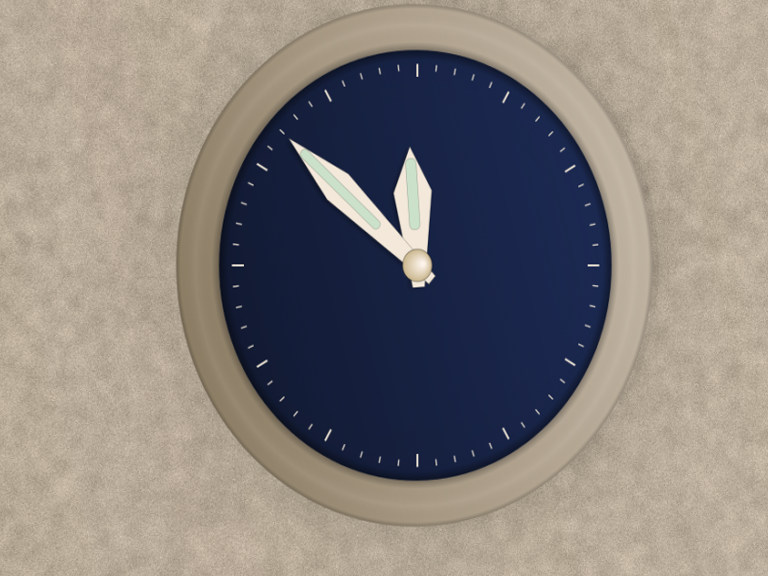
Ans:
11h52
